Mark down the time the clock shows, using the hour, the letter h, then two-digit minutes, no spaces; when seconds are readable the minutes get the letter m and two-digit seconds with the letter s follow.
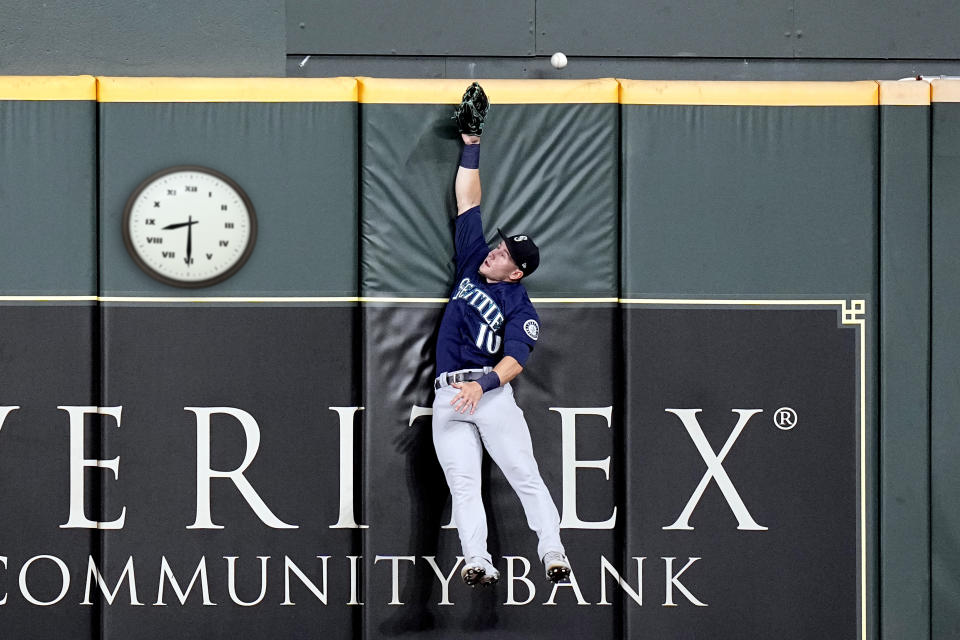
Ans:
8h30
